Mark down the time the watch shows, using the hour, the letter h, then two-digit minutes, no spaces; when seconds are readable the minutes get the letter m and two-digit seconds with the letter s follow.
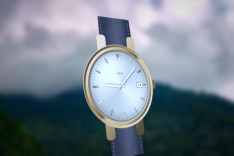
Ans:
9h08
